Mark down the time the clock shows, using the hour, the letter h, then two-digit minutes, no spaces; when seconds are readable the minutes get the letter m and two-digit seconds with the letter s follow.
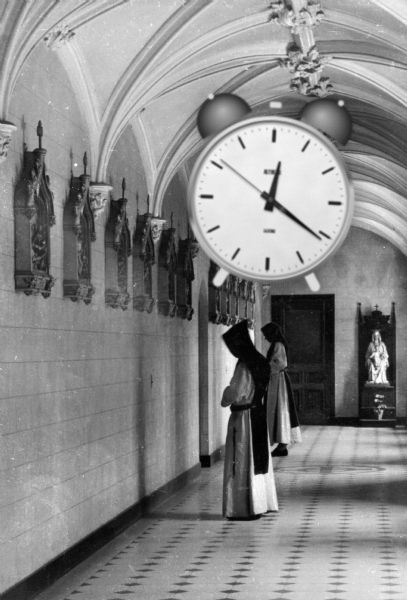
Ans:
12h20m51s
